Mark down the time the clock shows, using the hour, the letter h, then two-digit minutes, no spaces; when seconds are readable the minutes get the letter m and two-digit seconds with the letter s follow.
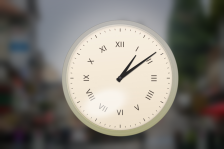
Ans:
1h09
